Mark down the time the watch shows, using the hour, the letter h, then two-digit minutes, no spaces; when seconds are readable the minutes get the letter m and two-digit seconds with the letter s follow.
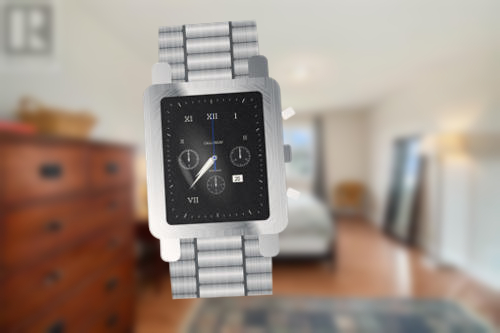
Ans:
7h37
